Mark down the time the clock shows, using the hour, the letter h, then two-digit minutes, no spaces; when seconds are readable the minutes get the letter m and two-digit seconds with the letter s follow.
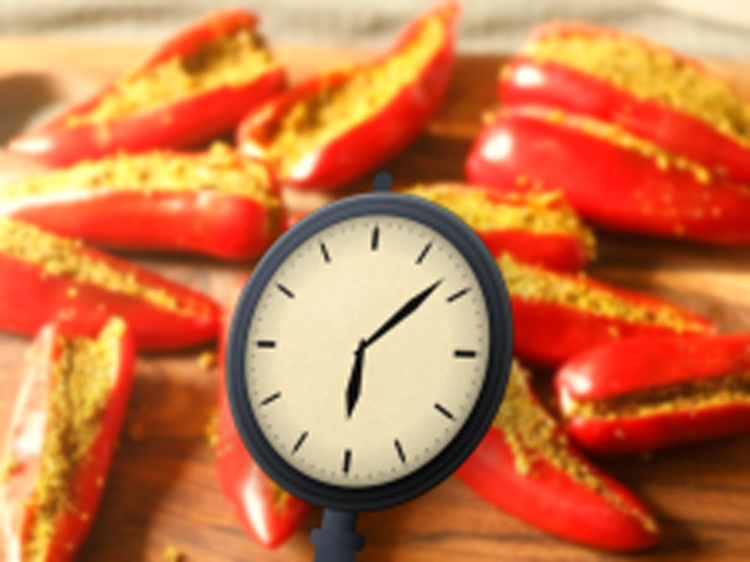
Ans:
6h08
